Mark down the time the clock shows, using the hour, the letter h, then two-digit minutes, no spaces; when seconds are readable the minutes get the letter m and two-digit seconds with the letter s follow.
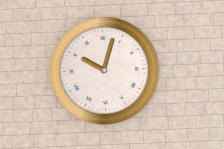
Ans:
10h03
